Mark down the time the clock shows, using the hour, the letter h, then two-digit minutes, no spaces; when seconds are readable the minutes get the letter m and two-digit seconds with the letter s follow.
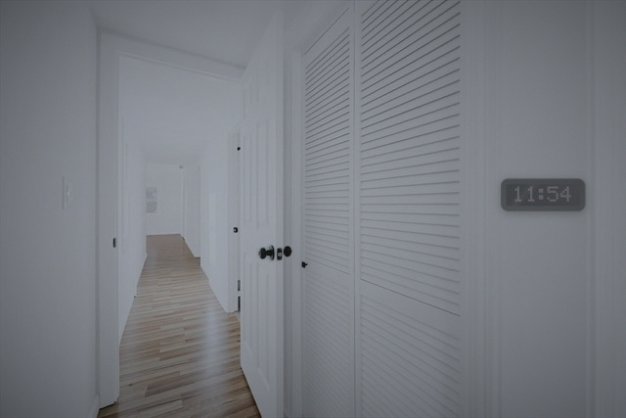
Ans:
11h54
